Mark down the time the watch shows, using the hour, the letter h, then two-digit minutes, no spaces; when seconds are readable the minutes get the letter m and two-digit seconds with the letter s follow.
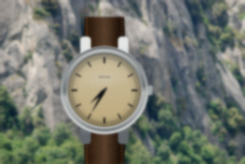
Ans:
7h35
